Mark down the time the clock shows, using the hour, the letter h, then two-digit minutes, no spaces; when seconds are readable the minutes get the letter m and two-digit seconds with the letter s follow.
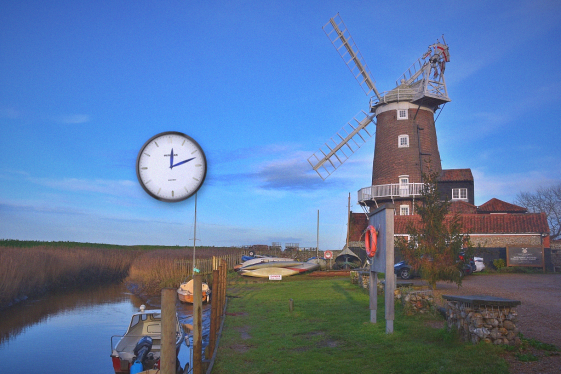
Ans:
12h12
